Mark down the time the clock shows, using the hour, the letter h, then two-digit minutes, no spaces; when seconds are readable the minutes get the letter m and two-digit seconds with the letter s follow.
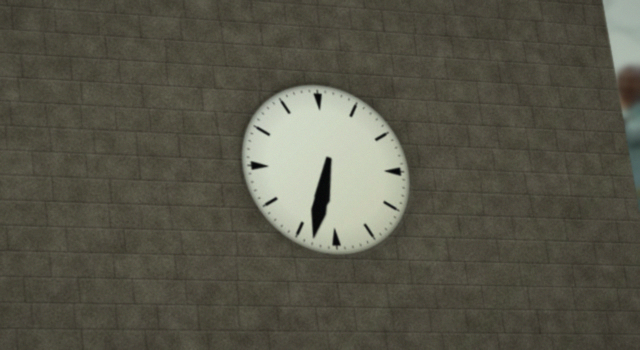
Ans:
6h33
